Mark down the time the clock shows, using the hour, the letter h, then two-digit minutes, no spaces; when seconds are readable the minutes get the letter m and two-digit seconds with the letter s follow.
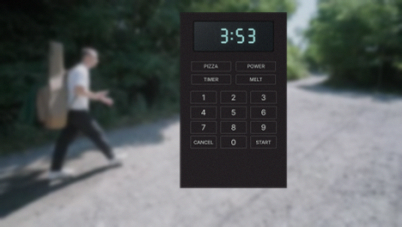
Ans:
3h53
